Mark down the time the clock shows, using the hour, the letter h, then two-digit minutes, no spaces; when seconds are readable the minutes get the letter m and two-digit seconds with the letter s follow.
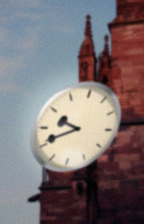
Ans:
9h41
